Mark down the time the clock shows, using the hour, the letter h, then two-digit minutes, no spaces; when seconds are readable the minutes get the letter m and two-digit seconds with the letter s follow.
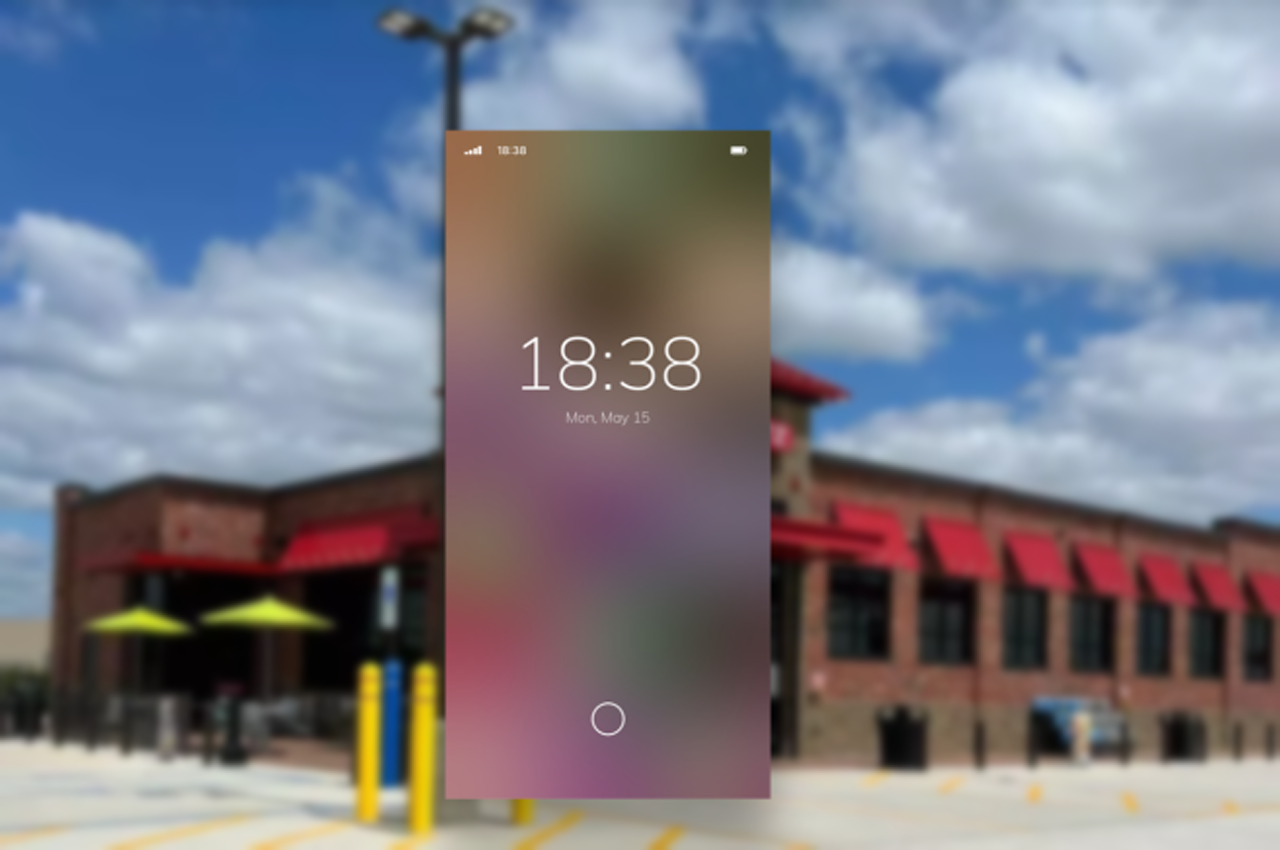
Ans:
18h38
